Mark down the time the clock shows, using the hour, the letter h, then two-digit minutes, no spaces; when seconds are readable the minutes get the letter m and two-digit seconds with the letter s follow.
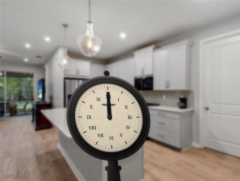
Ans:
12h00
